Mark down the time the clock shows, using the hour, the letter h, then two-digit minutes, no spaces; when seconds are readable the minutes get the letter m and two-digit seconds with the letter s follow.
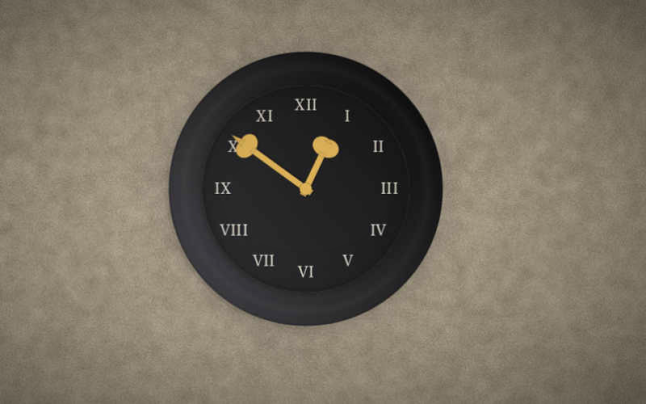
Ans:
12h51
